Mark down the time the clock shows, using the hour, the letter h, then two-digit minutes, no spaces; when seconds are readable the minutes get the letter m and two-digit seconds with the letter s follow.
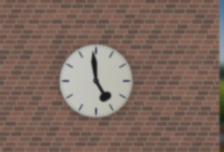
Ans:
4h59
